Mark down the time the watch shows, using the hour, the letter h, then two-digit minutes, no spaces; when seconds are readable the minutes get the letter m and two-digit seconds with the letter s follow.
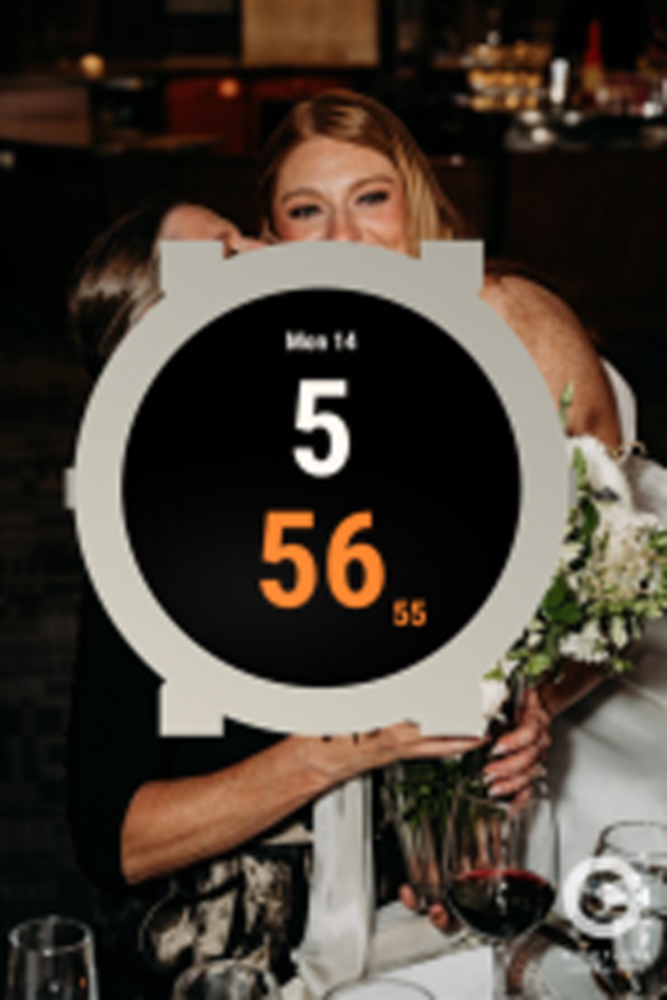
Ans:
5h56m55s
